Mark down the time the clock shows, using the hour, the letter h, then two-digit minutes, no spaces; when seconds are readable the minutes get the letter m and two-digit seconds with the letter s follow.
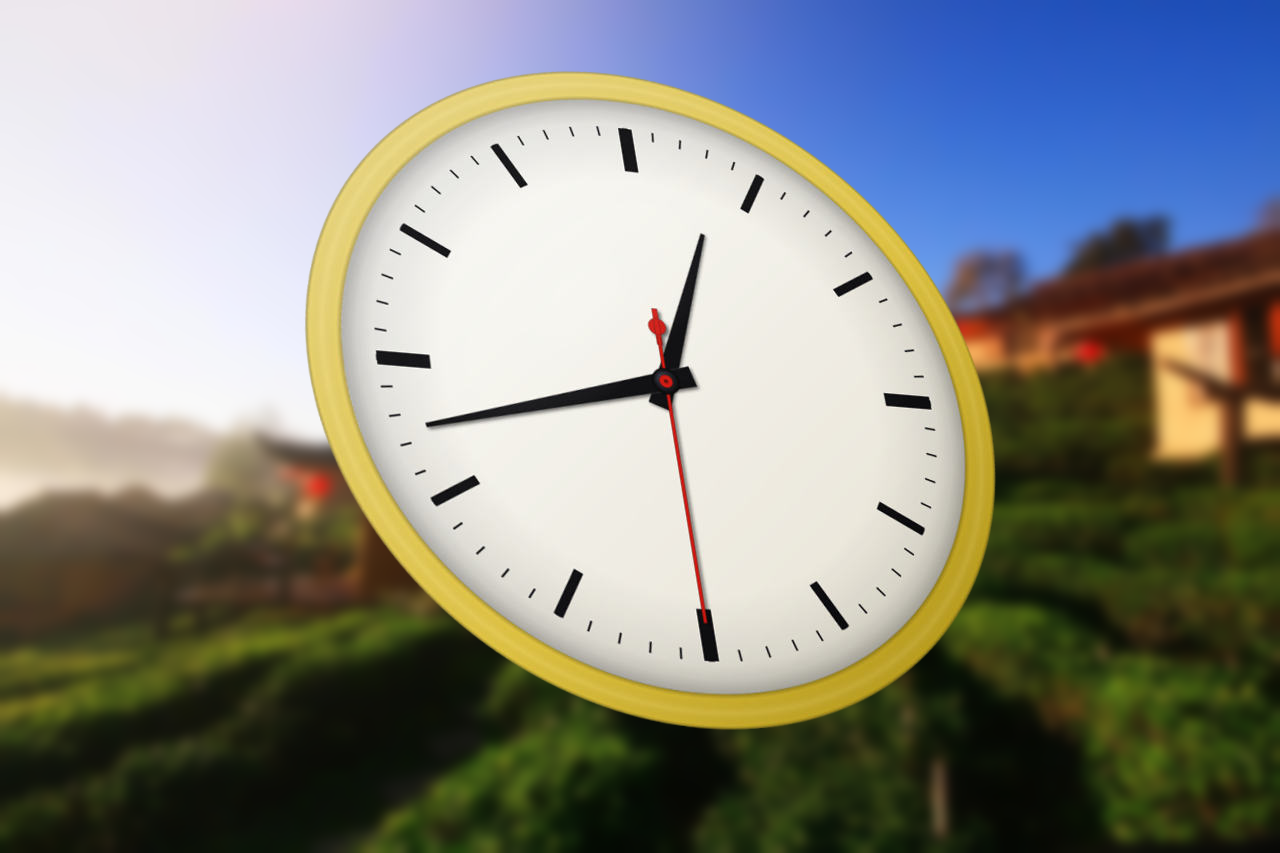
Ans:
12h42m30s
